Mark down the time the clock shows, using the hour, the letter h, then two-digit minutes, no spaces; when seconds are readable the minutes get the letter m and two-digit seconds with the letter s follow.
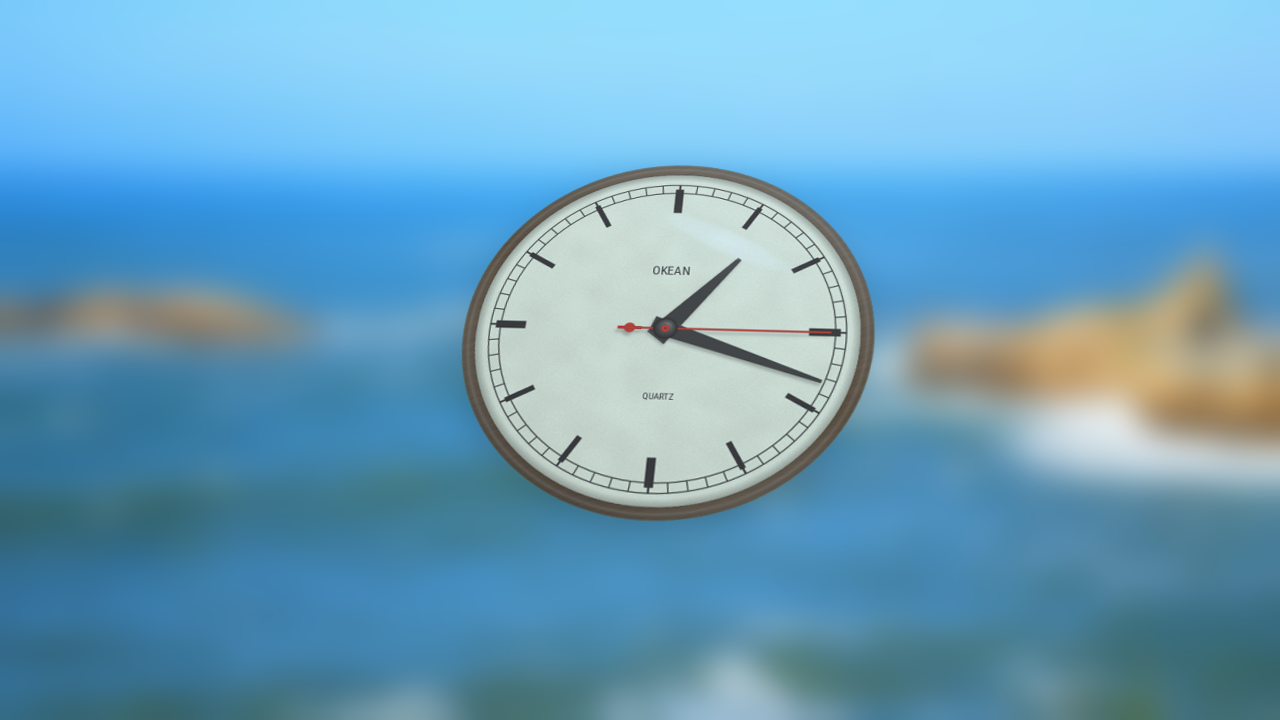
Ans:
1h18m15s
